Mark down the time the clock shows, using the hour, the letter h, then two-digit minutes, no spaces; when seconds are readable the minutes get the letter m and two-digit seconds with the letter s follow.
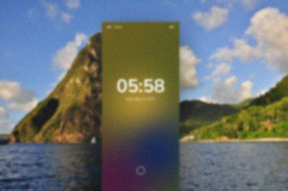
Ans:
5h58
